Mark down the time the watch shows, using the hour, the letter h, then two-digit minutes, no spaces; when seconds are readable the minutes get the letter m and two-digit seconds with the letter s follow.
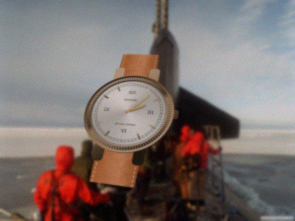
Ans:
2h07
